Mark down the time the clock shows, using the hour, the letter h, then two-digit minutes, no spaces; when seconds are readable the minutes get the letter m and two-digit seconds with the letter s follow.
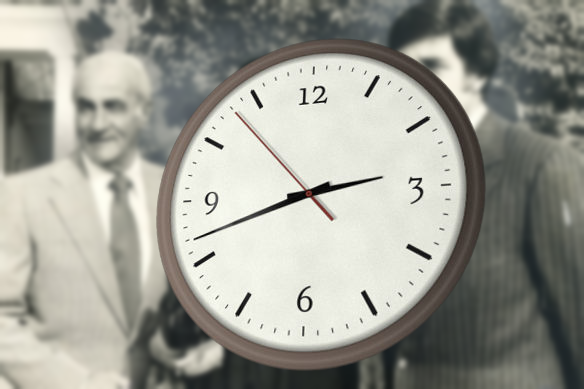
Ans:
2h41m53s
